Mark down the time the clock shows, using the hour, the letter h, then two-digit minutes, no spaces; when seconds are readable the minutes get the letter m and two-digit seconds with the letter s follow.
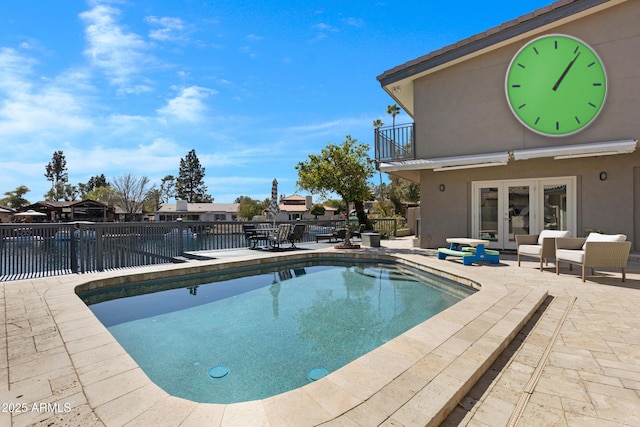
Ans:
1h06
